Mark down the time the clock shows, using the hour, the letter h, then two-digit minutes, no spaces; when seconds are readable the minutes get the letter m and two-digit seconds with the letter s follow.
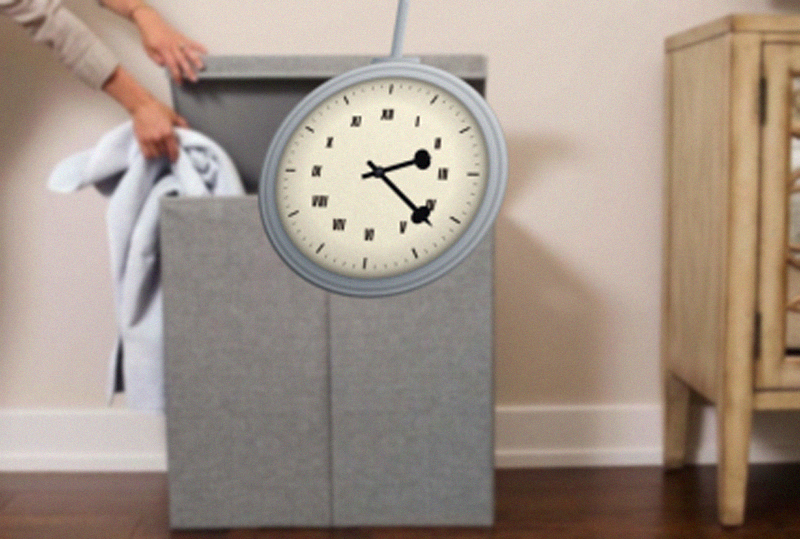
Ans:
2h22
